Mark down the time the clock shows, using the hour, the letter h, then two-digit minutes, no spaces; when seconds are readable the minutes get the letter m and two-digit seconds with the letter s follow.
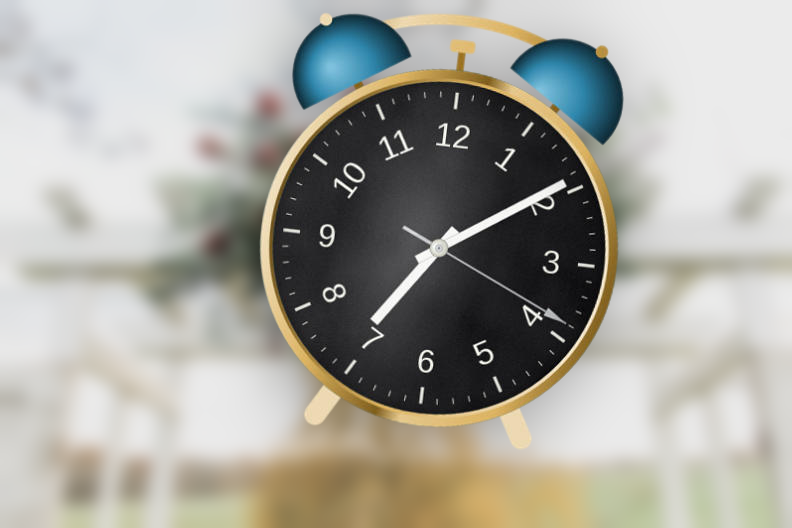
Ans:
7h09m19s
